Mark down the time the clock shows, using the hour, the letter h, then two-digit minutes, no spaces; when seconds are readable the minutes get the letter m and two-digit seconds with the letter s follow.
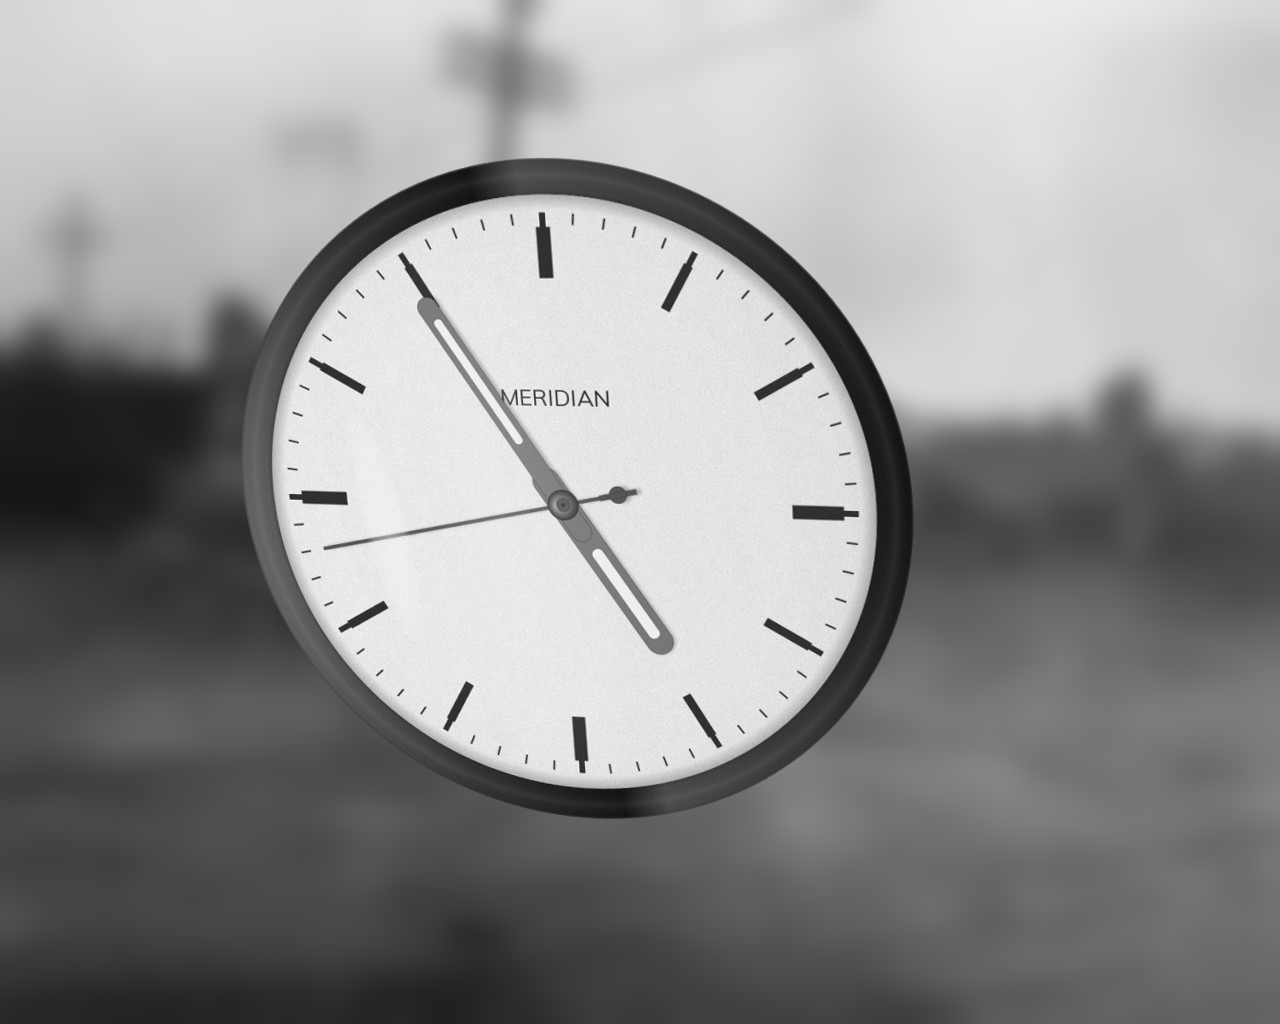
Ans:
4h54m43s
